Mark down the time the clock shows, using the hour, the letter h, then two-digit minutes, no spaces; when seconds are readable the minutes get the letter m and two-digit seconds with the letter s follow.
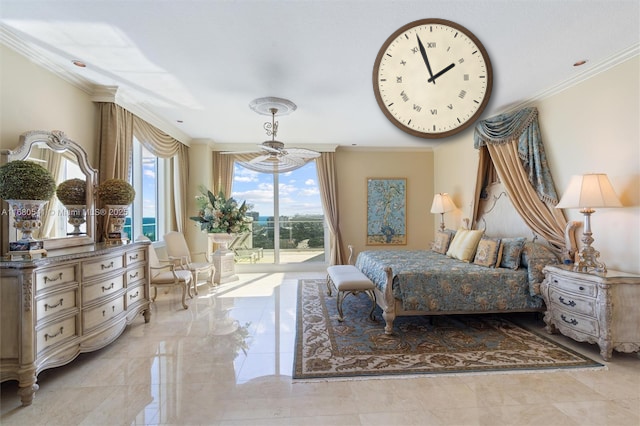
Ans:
1h57
